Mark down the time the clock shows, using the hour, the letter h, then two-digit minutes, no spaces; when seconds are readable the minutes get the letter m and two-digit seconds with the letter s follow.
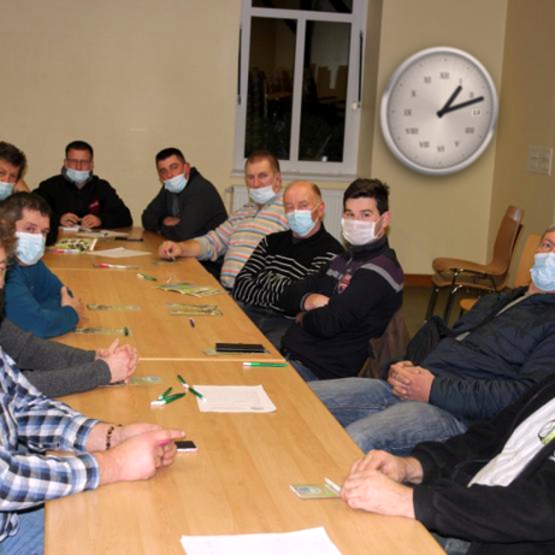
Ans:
1h12
